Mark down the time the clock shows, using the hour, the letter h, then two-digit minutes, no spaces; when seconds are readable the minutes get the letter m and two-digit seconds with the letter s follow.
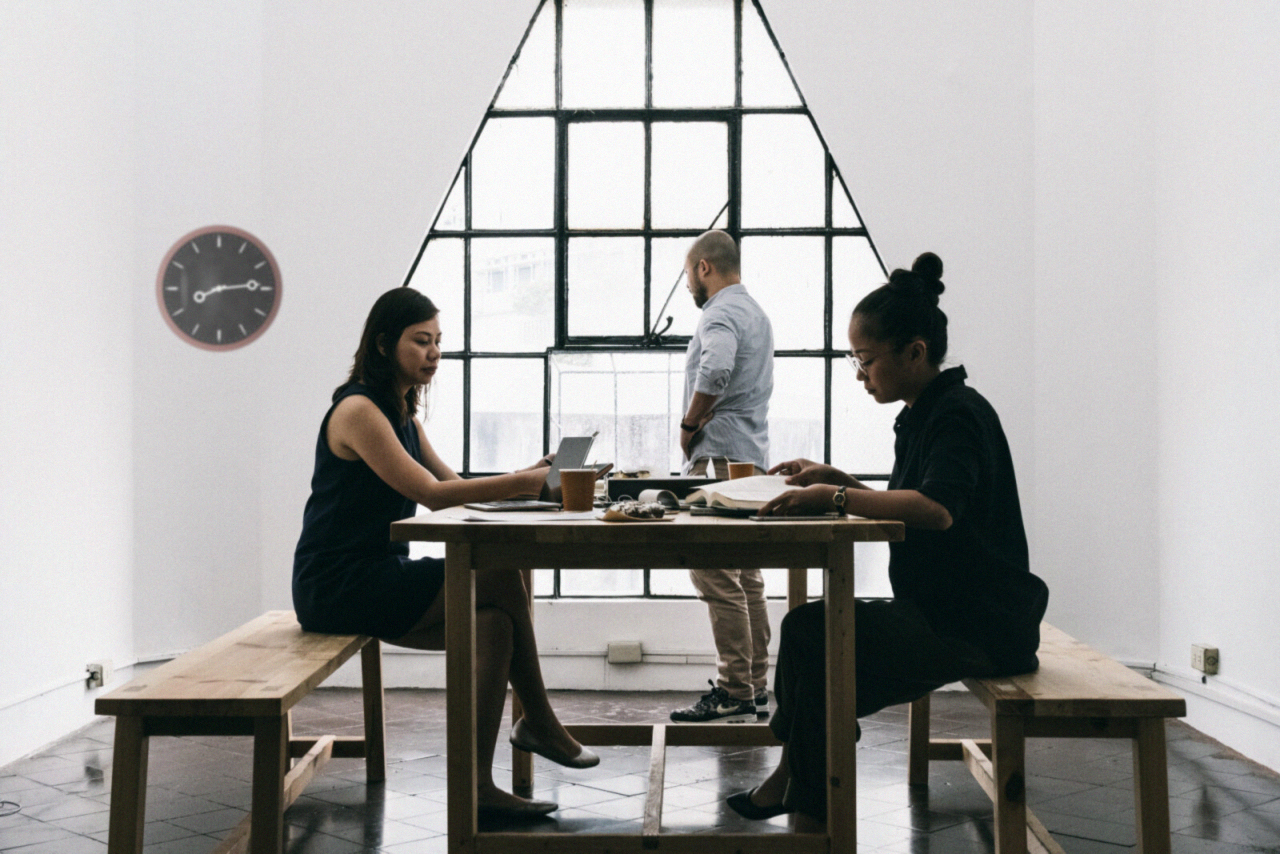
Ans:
8h14
